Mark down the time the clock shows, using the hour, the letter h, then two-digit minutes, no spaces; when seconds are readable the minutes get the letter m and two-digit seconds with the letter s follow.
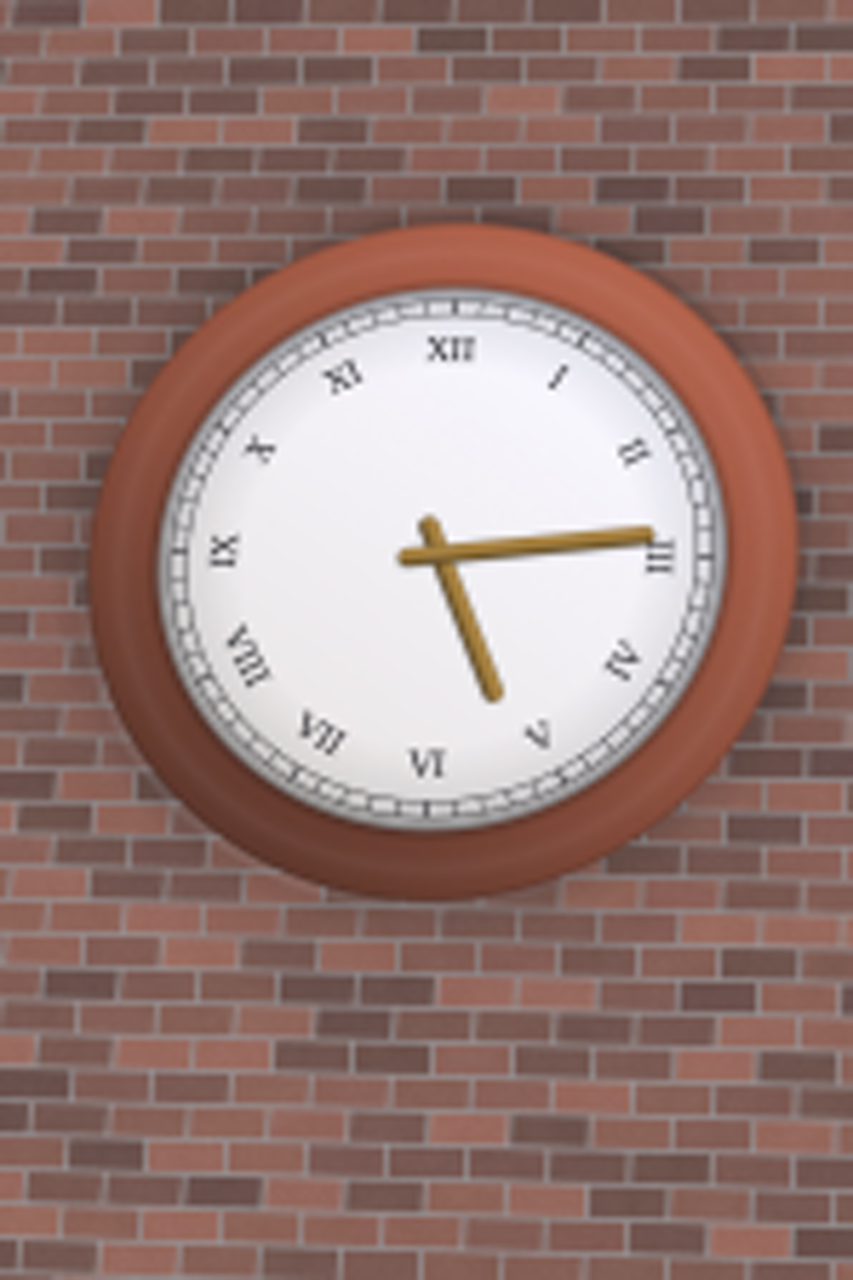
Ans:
5h14
